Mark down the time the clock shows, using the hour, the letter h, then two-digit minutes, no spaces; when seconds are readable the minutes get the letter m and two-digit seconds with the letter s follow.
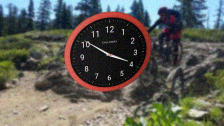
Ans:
3h51
